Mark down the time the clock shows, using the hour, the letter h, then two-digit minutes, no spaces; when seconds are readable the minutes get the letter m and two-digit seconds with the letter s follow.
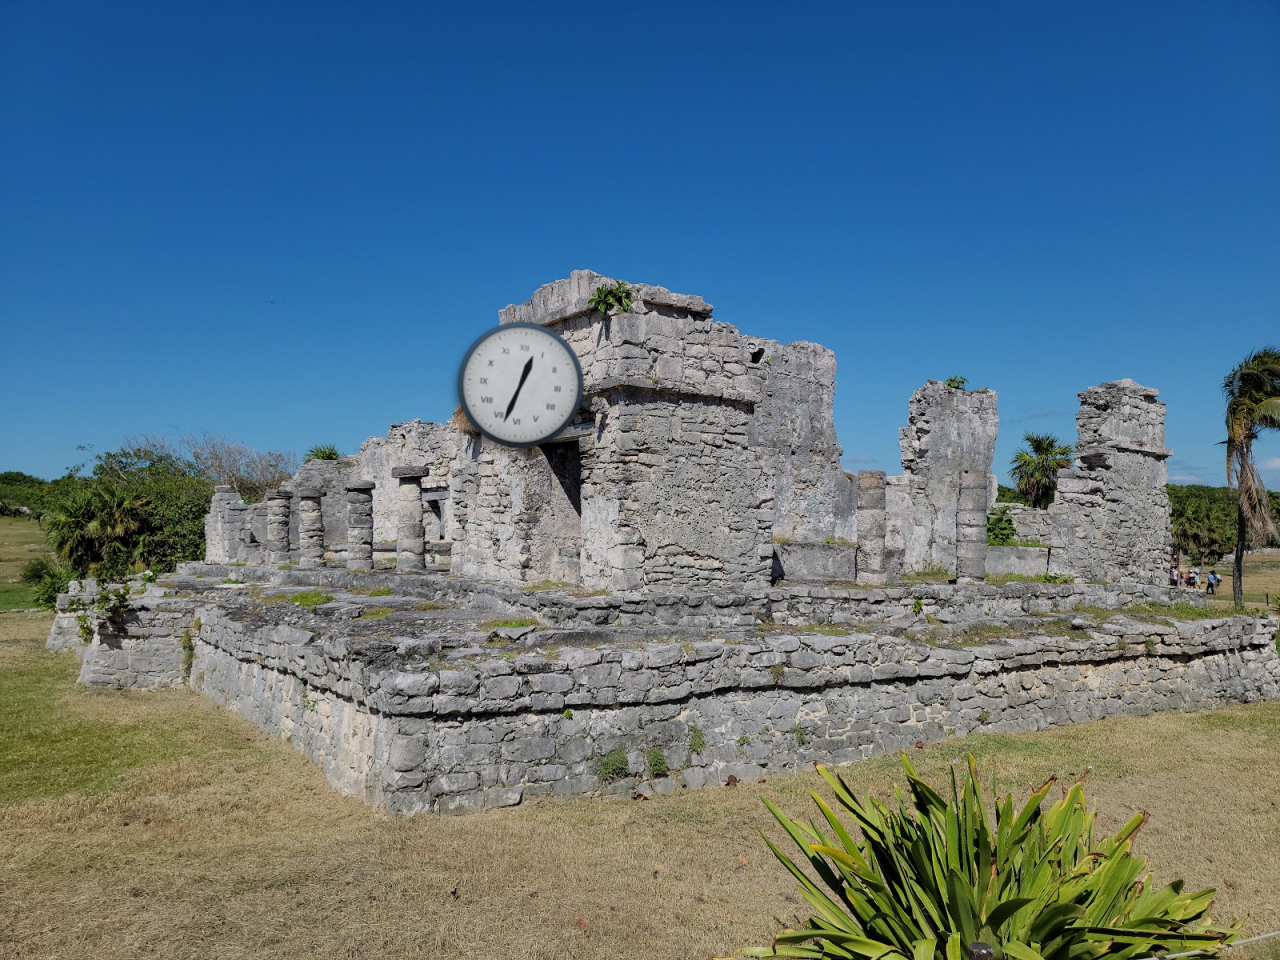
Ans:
12h33
